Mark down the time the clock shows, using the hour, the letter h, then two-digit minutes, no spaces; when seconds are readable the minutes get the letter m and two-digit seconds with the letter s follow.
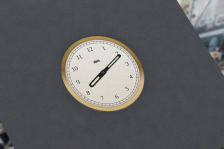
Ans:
8h11
